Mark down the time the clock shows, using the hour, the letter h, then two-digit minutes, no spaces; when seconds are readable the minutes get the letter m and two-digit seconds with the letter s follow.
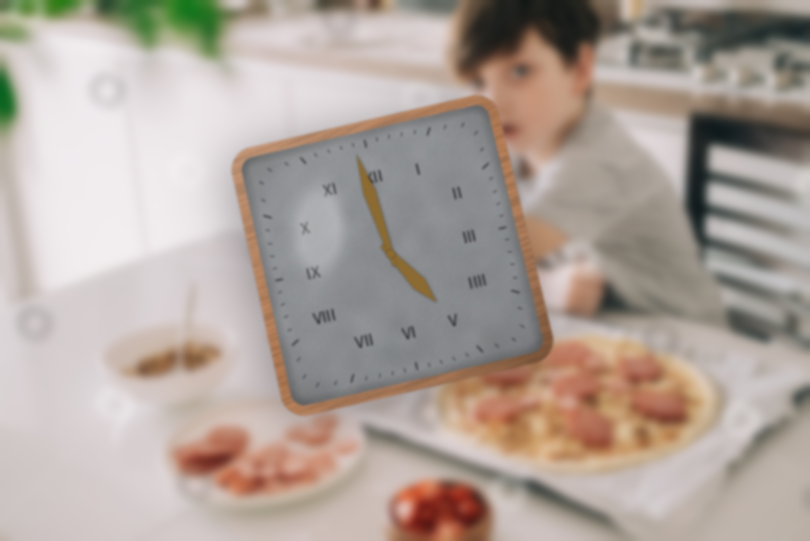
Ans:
4h59
